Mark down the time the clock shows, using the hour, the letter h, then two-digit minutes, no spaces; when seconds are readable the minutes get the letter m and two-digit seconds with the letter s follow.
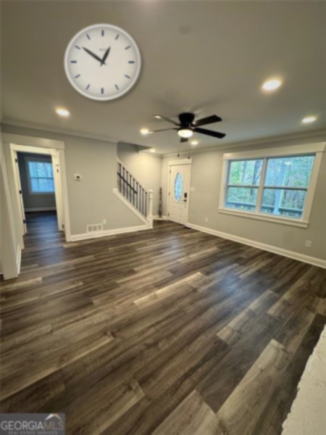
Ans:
12h51
